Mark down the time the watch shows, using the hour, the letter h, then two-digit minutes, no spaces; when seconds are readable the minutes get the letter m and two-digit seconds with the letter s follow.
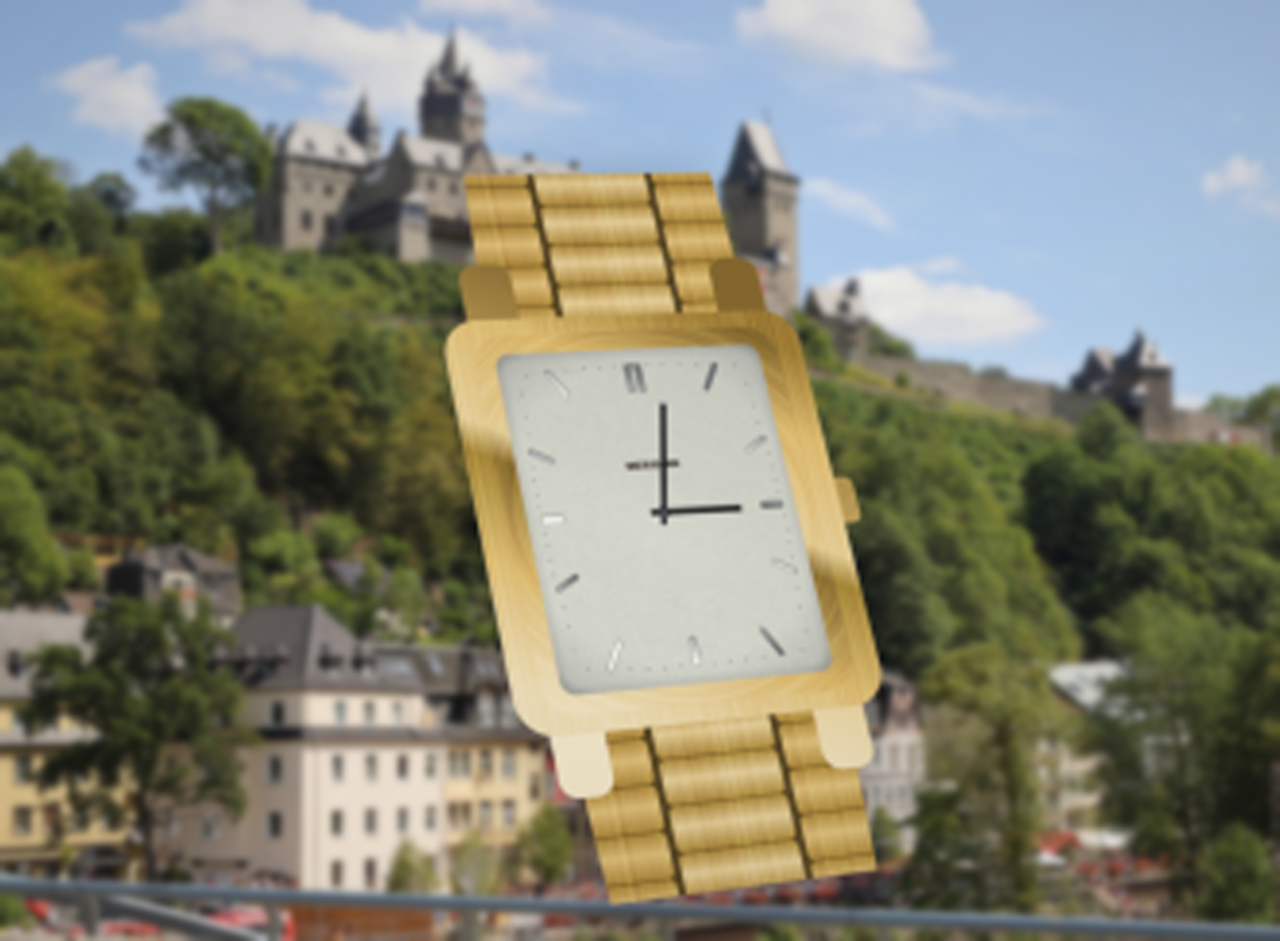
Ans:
3h02
